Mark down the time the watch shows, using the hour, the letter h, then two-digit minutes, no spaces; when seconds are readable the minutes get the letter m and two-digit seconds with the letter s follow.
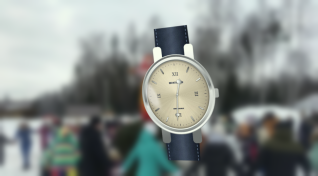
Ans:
12h31
